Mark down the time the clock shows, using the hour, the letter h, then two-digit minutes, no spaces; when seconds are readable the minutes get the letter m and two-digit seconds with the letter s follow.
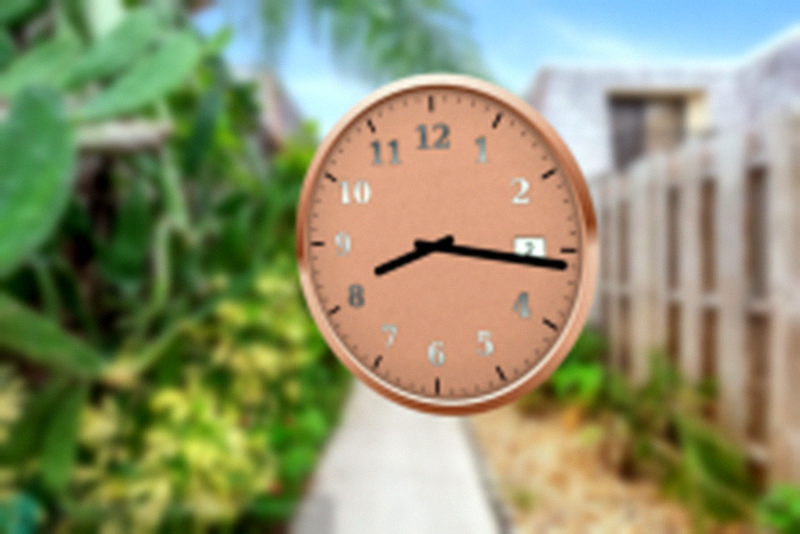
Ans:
8h16
